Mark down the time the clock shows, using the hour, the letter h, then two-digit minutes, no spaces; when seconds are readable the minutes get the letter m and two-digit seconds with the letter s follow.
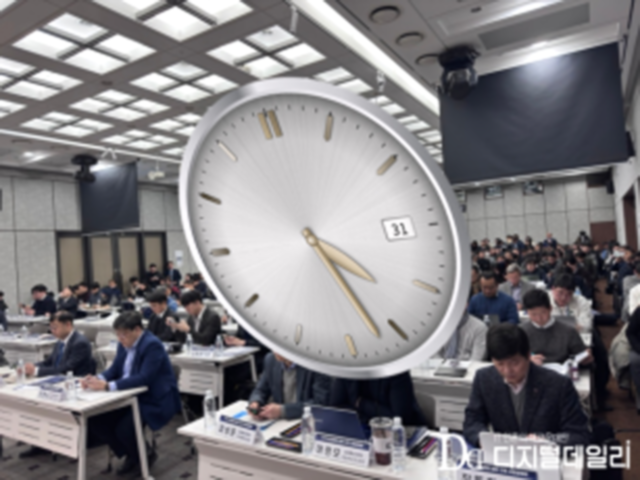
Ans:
4h27
